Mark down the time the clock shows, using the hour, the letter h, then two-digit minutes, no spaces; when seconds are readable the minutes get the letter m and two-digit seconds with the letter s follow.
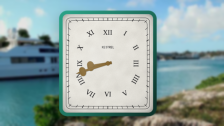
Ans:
8h42
